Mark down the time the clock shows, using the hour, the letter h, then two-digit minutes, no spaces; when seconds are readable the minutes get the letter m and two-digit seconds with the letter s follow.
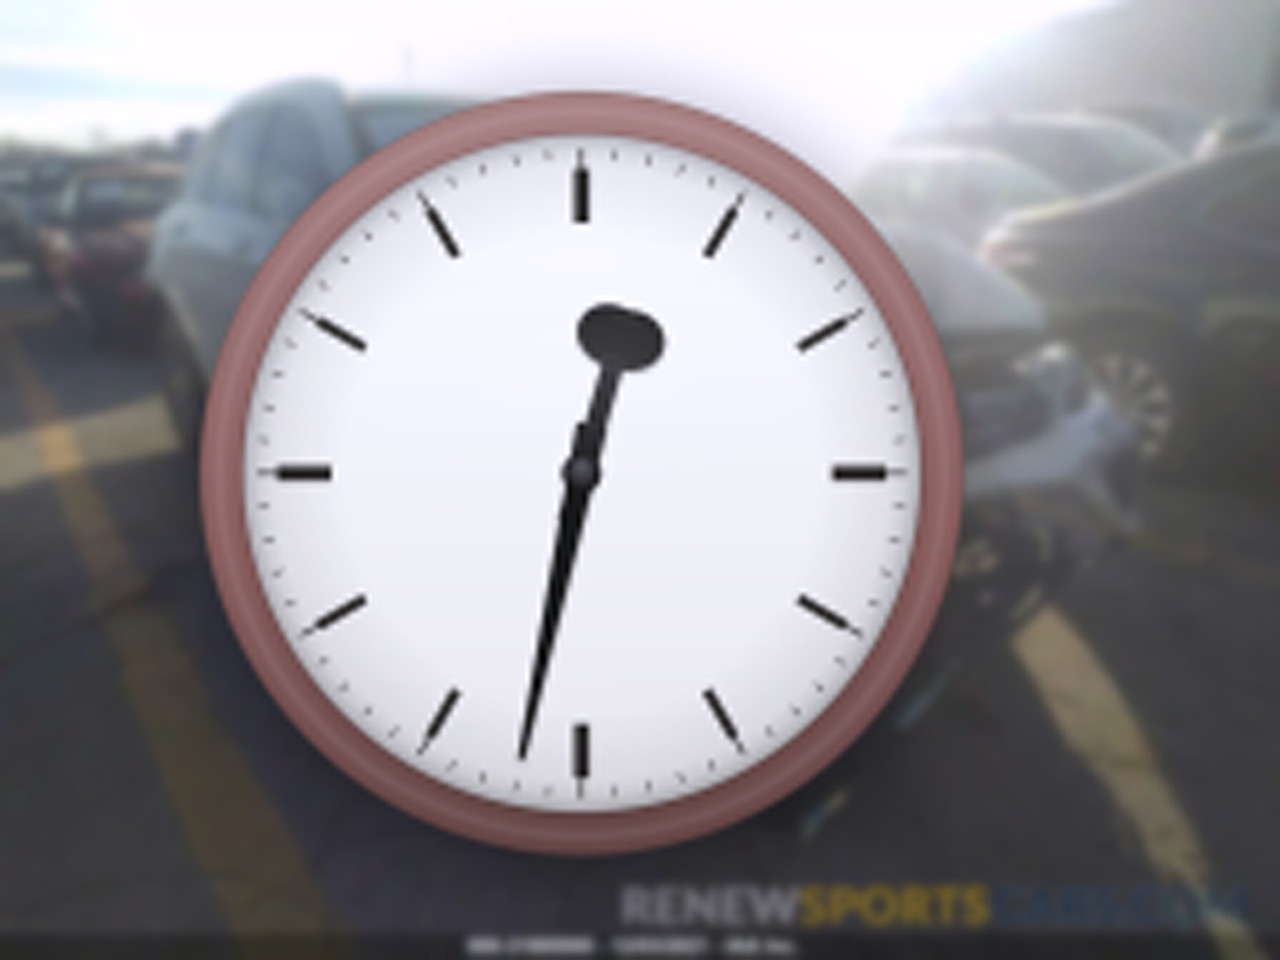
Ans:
12h32
